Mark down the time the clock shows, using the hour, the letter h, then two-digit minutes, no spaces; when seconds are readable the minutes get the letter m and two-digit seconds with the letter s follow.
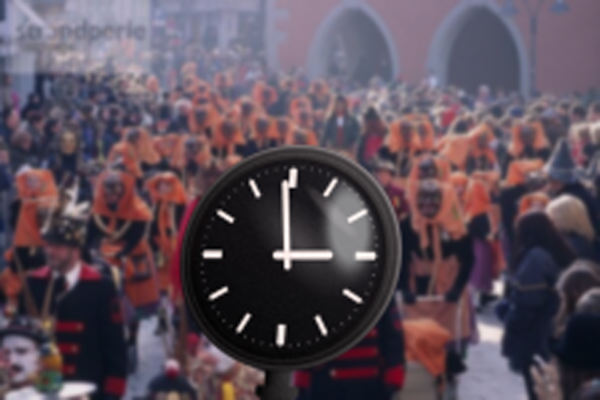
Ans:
2h59
